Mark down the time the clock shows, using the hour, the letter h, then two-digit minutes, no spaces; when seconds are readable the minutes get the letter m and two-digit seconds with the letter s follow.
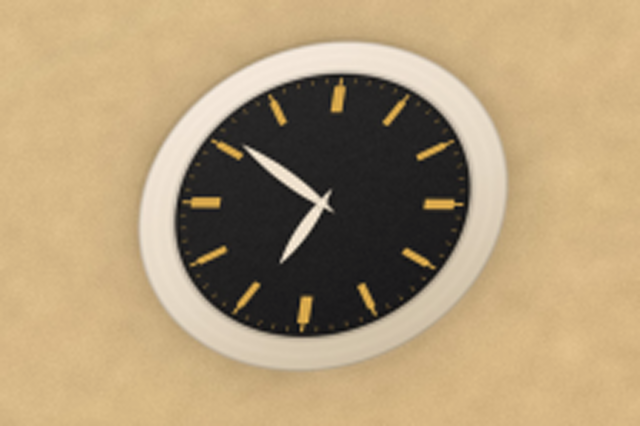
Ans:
6h51
